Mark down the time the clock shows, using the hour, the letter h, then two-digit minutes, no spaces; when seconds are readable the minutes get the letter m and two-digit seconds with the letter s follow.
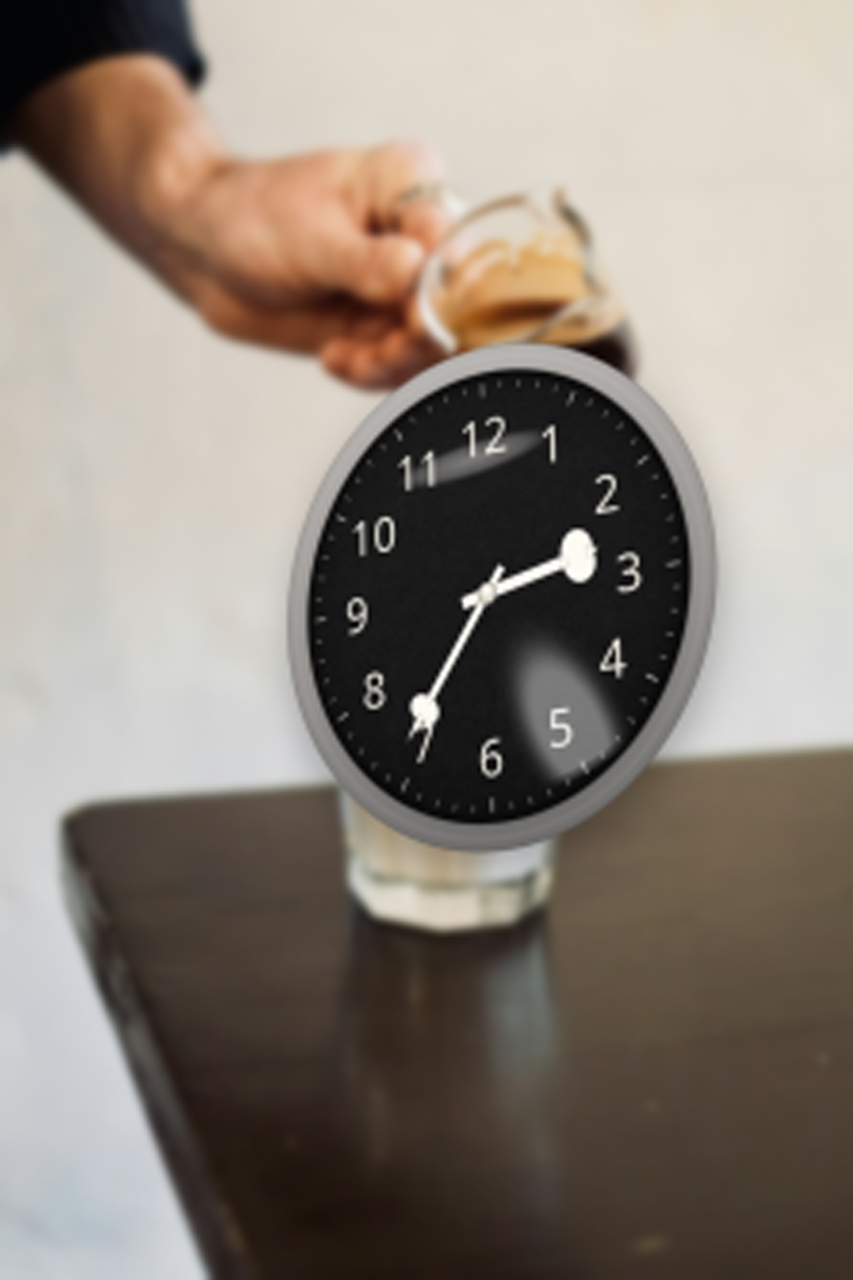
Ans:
2h36
